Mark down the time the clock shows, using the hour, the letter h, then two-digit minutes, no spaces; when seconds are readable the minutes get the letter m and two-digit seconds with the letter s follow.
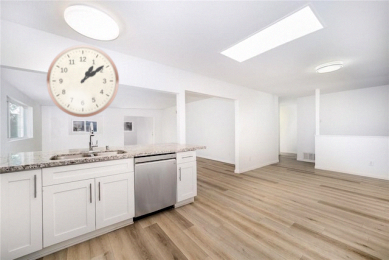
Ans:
1h09
